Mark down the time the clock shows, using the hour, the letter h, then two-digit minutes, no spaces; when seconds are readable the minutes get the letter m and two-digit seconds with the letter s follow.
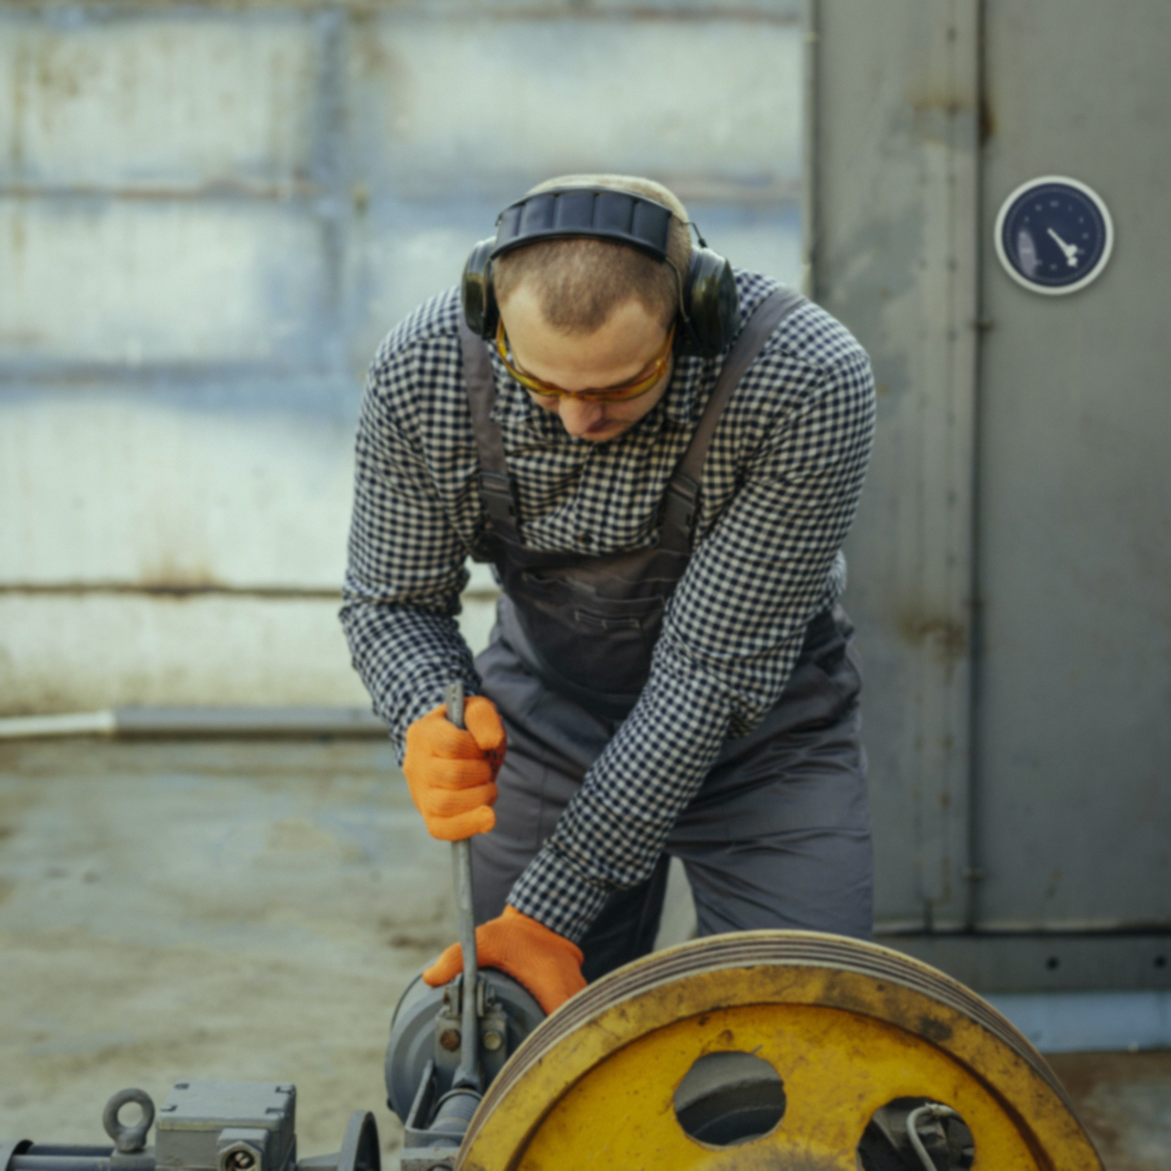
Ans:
4h24
